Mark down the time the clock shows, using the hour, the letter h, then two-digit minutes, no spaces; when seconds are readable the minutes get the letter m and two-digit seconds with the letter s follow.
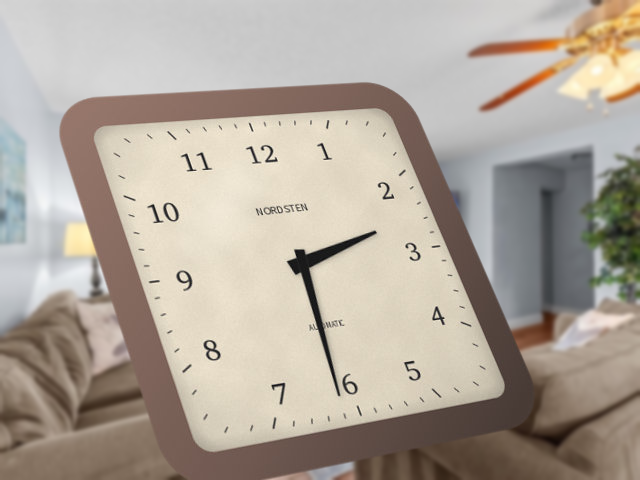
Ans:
2h31
